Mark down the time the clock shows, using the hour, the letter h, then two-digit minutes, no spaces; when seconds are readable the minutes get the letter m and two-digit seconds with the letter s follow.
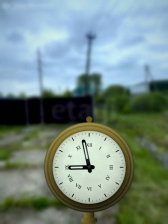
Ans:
8h58
